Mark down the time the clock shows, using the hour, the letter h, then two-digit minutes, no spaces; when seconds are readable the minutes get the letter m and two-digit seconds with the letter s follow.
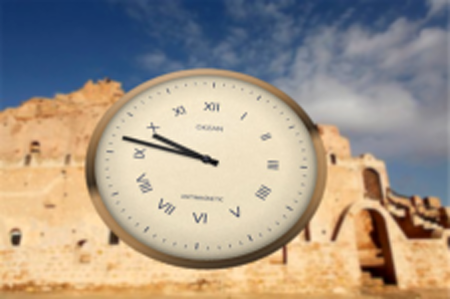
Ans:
9h47
